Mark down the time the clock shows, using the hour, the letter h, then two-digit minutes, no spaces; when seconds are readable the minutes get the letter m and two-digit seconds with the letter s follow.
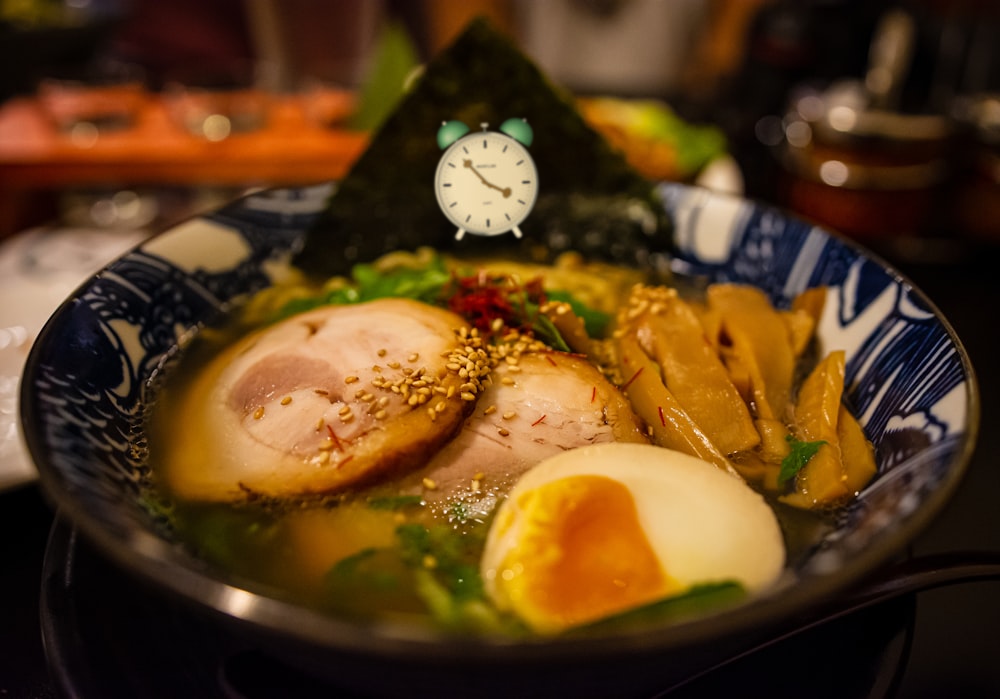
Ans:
3h53
